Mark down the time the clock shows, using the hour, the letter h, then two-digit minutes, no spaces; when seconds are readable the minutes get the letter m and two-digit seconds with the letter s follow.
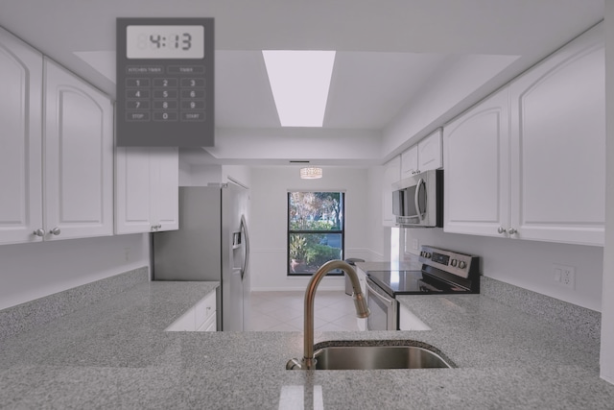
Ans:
4h13
